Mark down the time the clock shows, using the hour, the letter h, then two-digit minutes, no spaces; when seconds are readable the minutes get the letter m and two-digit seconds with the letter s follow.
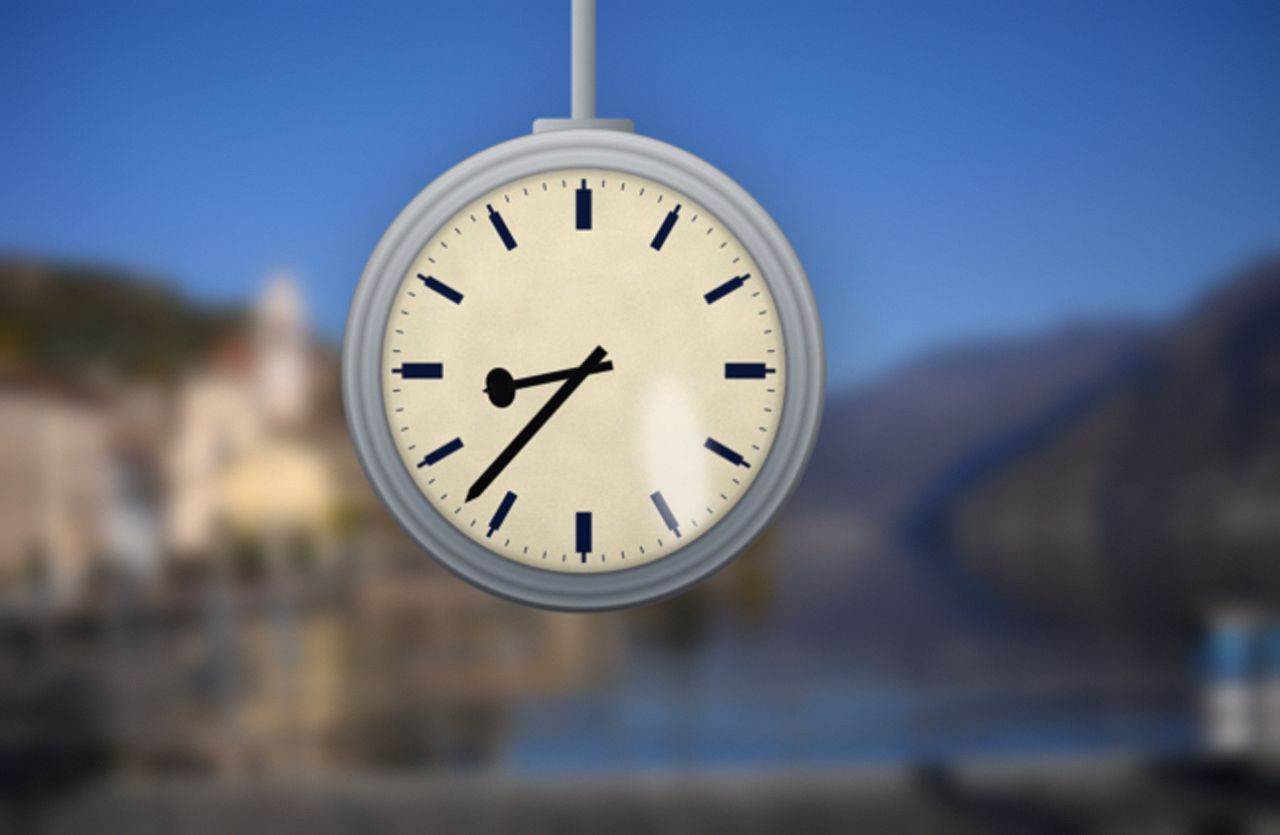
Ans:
8h37
